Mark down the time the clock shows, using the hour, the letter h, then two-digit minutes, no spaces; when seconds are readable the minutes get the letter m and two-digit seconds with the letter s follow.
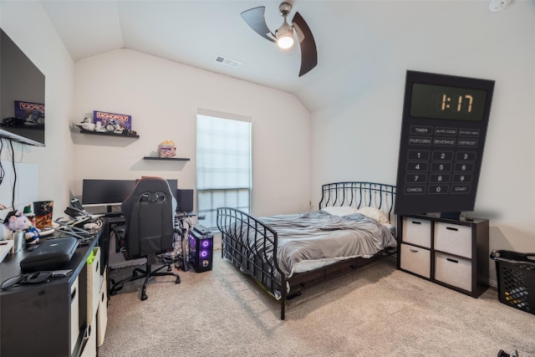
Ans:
1h17
